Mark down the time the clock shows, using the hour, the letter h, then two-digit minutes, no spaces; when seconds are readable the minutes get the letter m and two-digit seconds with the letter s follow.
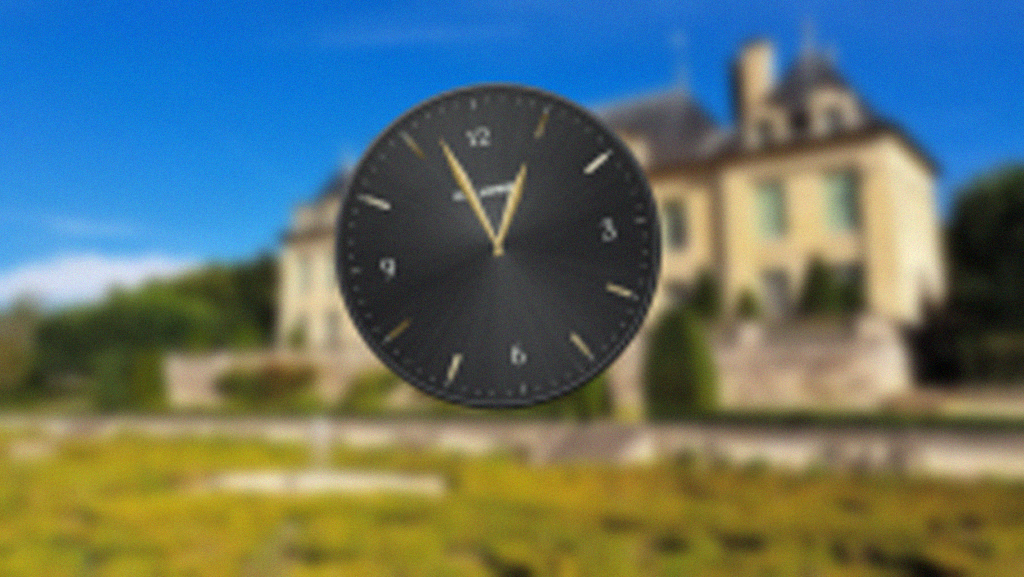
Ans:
12h57
